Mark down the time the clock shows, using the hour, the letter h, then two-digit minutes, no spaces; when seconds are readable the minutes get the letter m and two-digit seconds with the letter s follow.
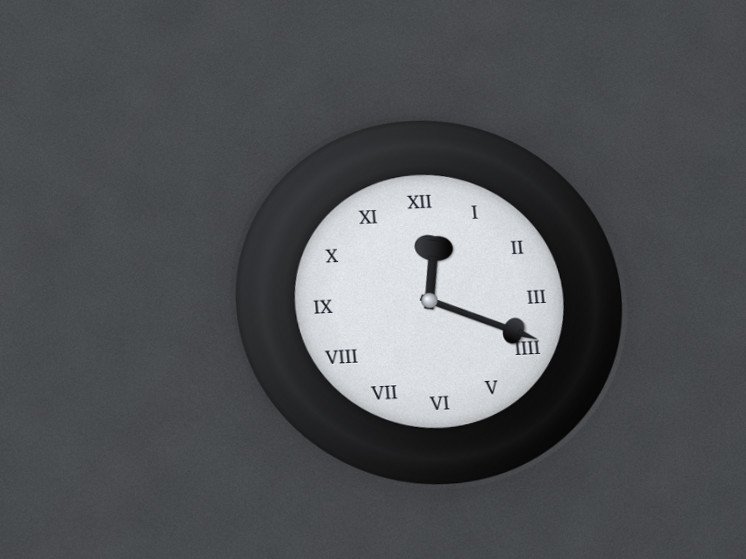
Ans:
12h19
